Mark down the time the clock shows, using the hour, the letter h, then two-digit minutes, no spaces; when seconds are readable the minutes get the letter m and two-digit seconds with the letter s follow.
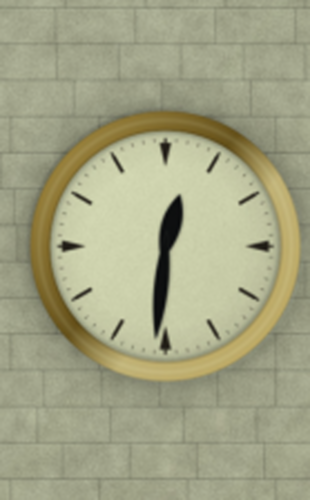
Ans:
12h31
